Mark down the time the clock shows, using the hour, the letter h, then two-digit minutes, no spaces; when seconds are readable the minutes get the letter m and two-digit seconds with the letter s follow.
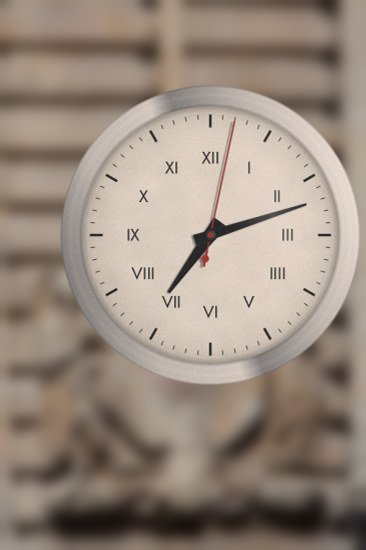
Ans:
7h12m02s
